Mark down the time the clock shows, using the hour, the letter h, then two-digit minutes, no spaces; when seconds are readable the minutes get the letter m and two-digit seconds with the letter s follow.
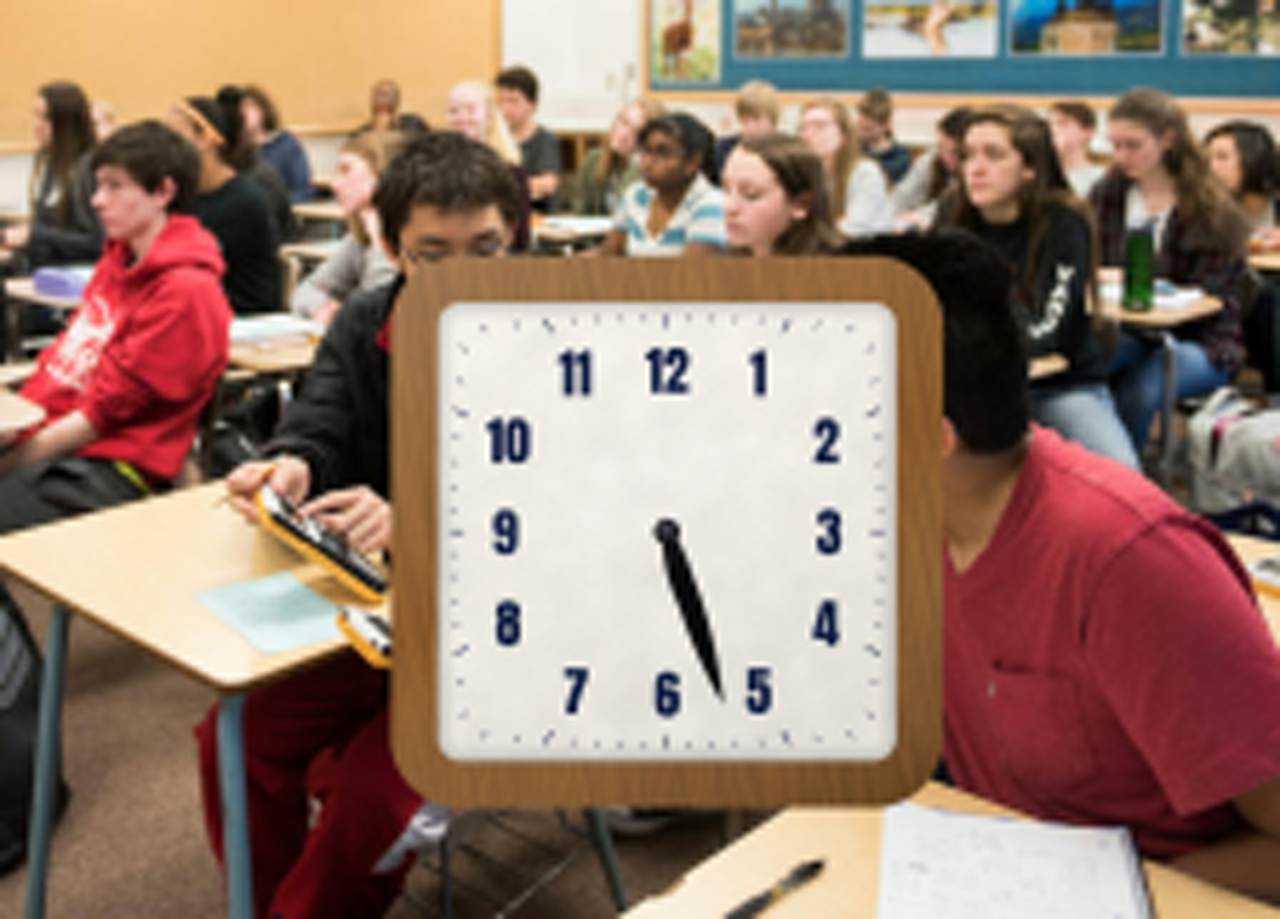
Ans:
5h27
